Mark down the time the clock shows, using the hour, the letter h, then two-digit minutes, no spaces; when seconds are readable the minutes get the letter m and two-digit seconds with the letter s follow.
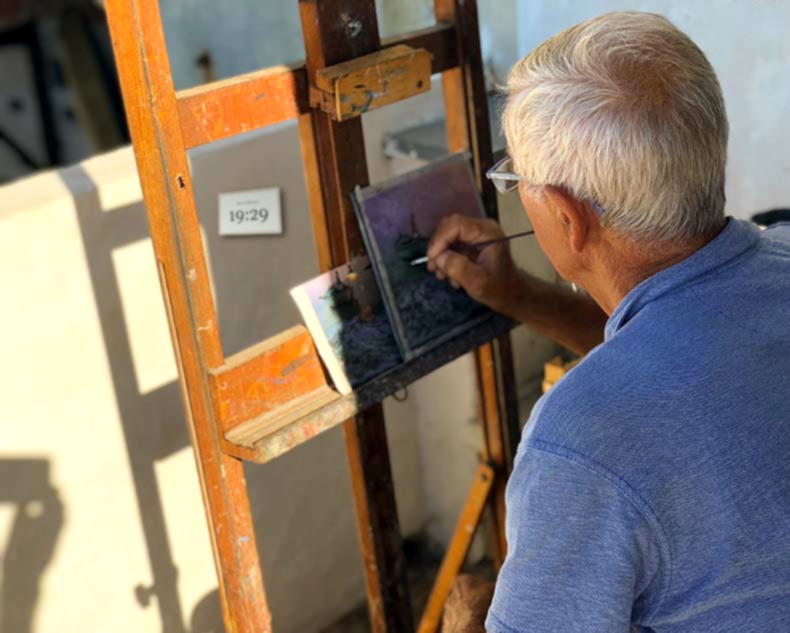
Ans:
19h29
